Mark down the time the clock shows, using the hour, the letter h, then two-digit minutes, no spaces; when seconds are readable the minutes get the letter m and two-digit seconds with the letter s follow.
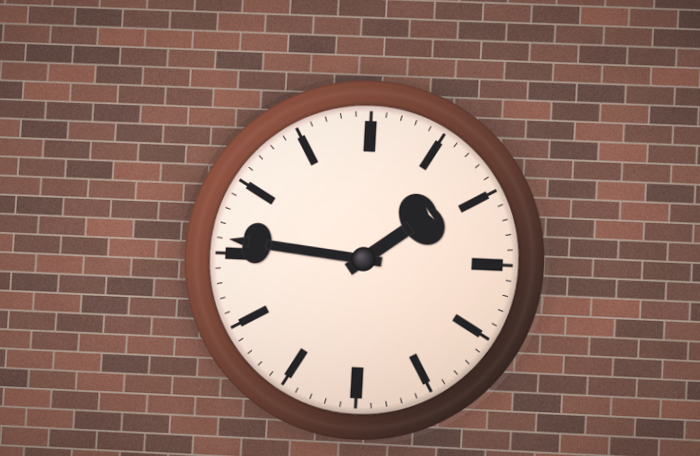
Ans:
1h46
